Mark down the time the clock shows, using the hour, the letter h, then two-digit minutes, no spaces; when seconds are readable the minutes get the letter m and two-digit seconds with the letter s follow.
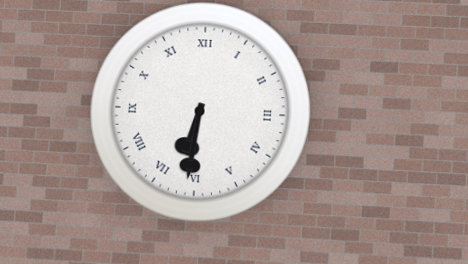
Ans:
6h31
